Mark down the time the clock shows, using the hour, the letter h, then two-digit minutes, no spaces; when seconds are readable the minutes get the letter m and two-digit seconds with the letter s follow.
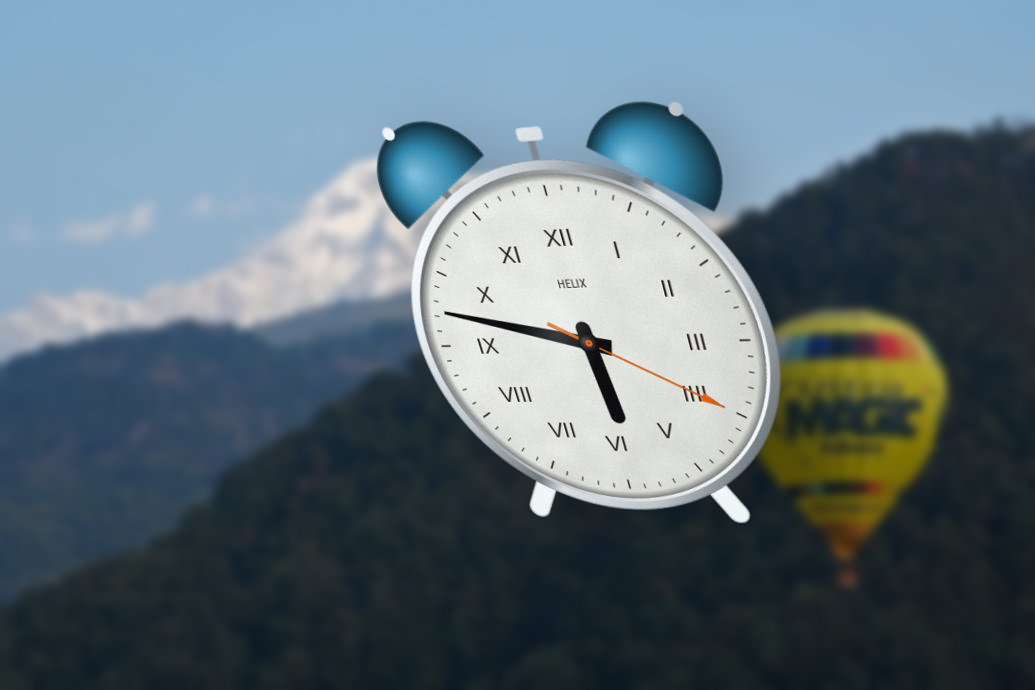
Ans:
5h47m20s
